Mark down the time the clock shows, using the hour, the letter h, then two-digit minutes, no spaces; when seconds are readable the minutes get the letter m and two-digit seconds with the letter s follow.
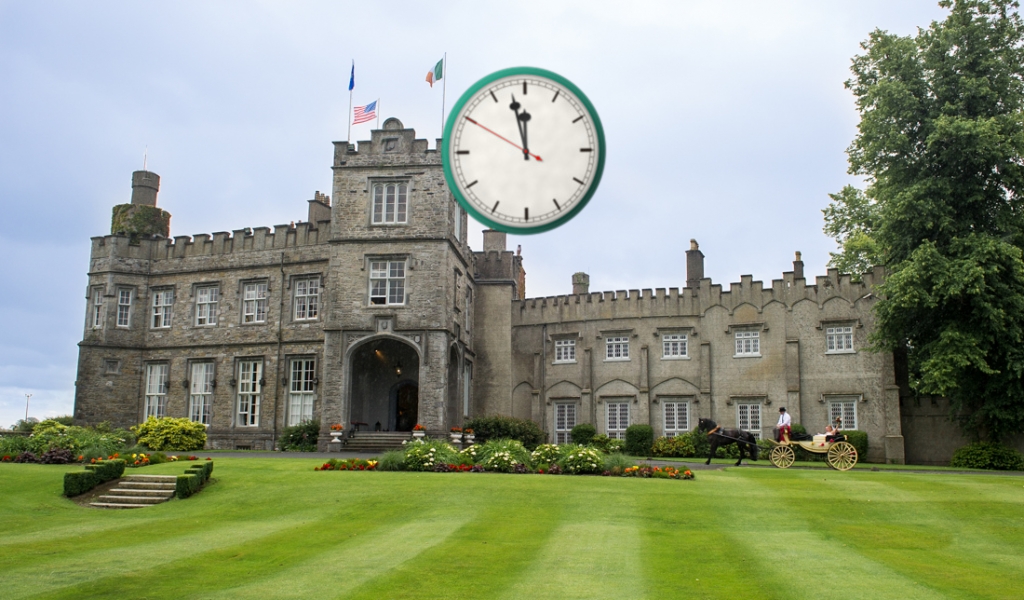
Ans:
11h57m50s
